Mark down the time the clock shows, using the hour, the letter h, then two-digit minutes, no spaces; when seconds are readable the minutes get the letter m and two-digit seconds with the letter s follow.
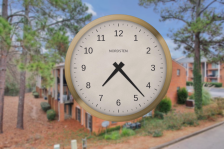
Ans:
7h23
